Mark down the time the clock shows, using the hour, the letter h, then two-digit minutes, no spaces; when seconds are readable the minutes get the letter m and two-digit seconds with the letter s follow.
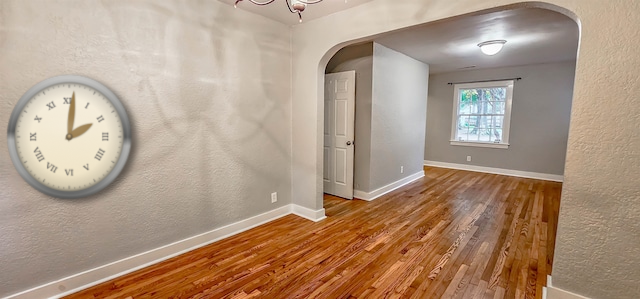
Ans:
2h01
